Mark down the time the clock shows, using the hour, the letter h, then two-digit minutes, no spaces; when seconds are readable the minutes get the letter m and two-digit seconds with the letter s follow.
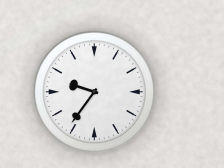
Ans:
9h36
